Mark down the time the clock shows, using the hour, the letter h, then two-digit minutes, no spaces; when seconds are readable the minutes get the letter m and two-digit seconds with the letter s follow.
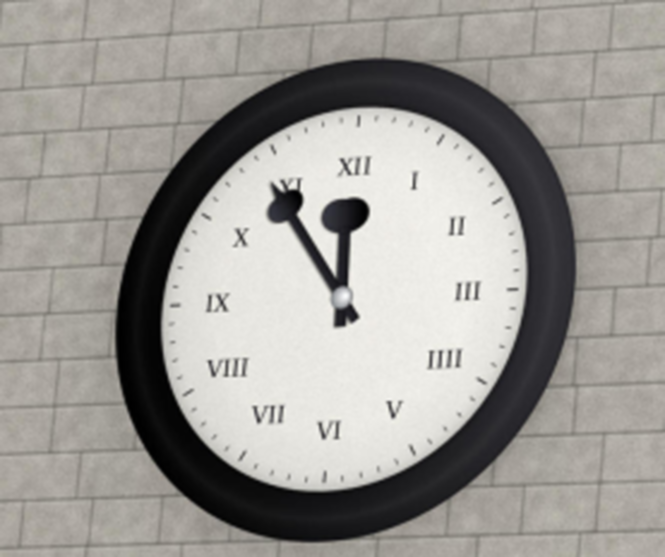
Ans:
11h54
